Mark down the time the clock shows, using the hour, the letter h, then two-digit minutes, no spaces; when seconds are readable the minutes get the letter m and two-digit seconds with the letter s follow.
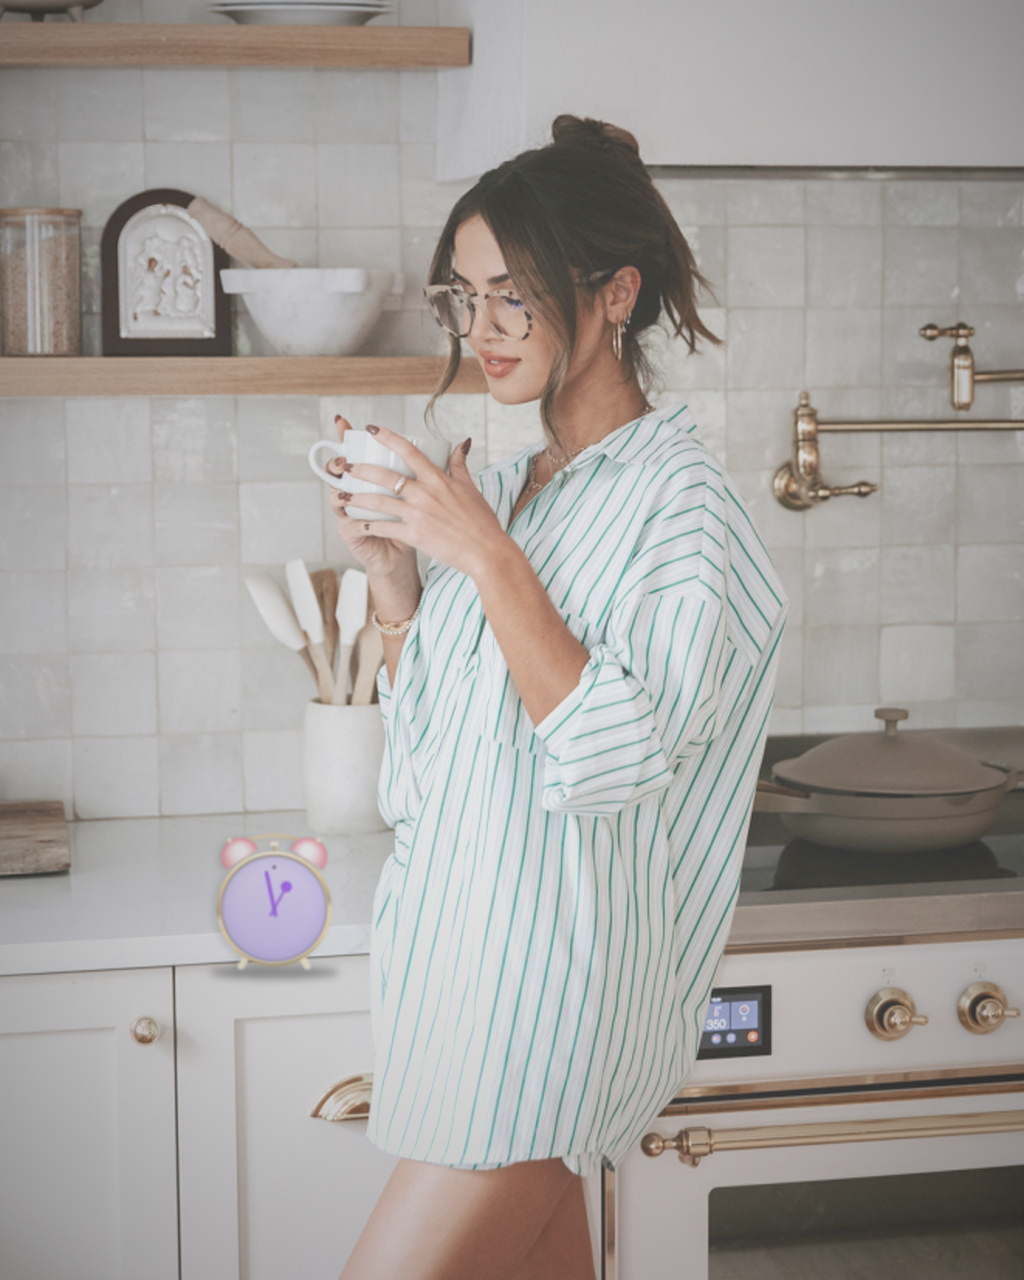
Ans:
12h58
